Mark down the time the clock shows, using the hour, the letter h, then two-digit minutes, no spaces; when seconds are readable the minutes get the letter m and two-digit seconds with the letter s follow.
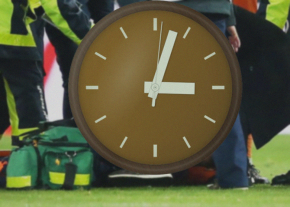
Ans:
3h03m01s
